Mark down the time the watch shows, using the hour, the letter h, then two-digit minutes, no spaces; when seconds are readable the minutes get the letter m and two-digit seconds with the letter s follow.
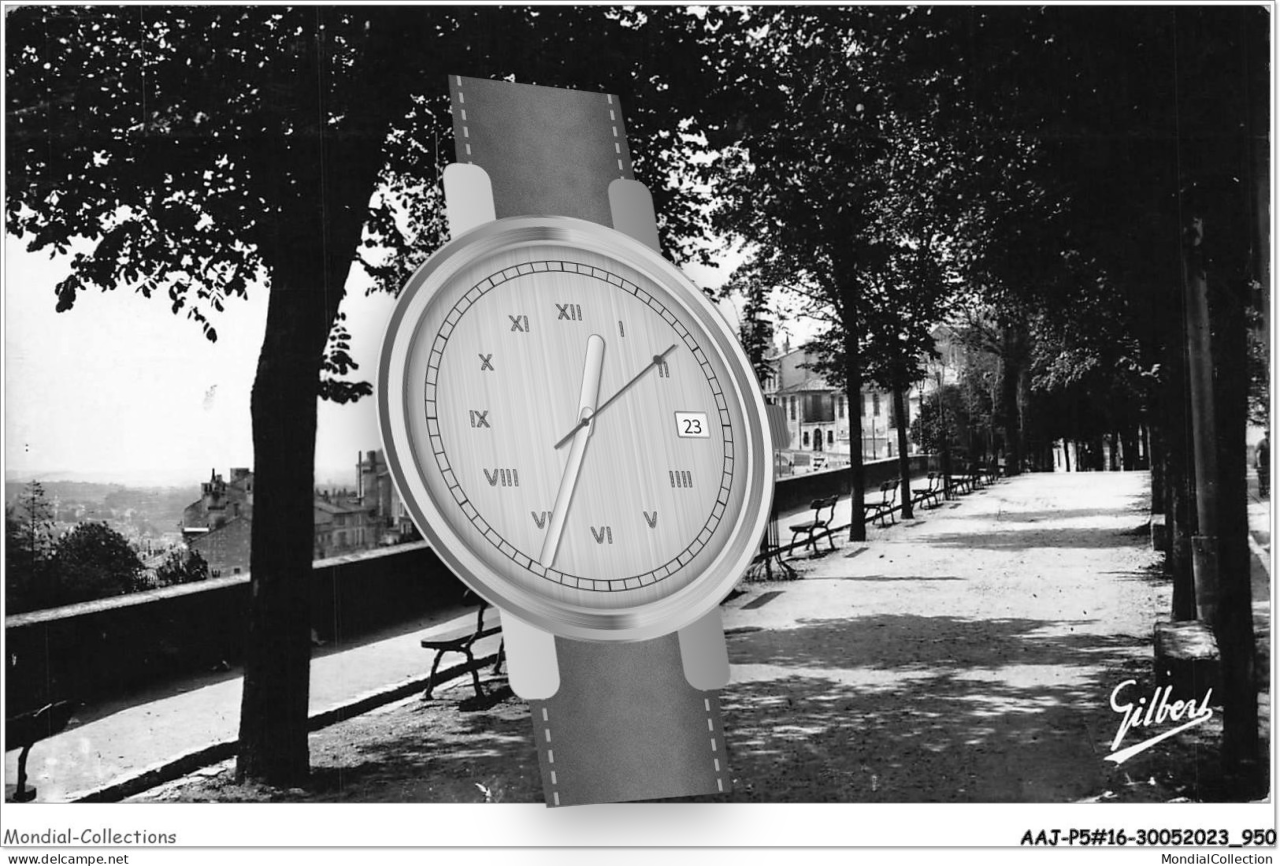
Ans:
12h34m09s
